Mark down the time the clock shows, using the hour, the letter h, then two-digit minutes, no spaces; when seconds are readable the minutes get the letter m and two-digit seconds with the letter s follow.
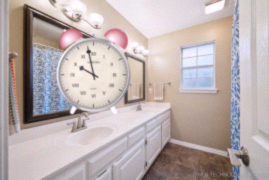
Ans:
9h58
